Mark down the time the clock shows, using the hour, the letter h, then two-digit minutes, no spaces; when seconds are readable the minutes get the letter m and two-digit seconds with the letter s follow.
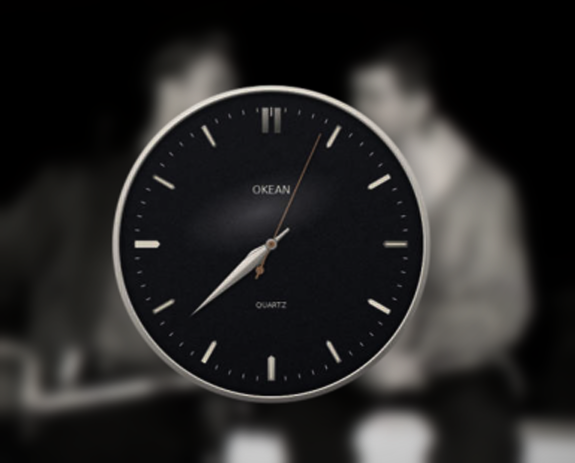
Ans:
7h38m04s
